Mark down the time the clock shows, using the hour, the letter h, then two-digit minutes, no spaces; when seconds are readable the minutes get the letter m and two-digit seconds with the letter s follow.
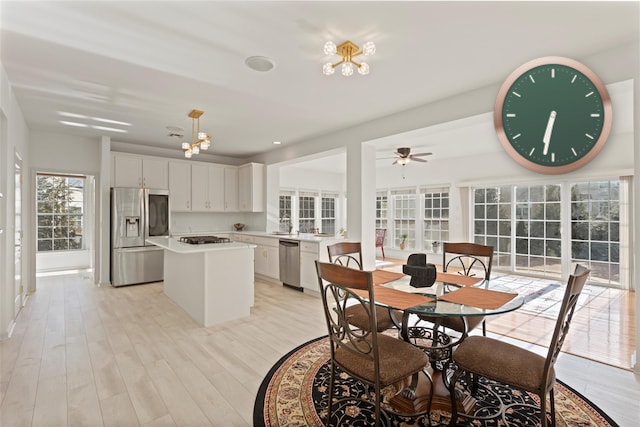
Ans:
6h32
